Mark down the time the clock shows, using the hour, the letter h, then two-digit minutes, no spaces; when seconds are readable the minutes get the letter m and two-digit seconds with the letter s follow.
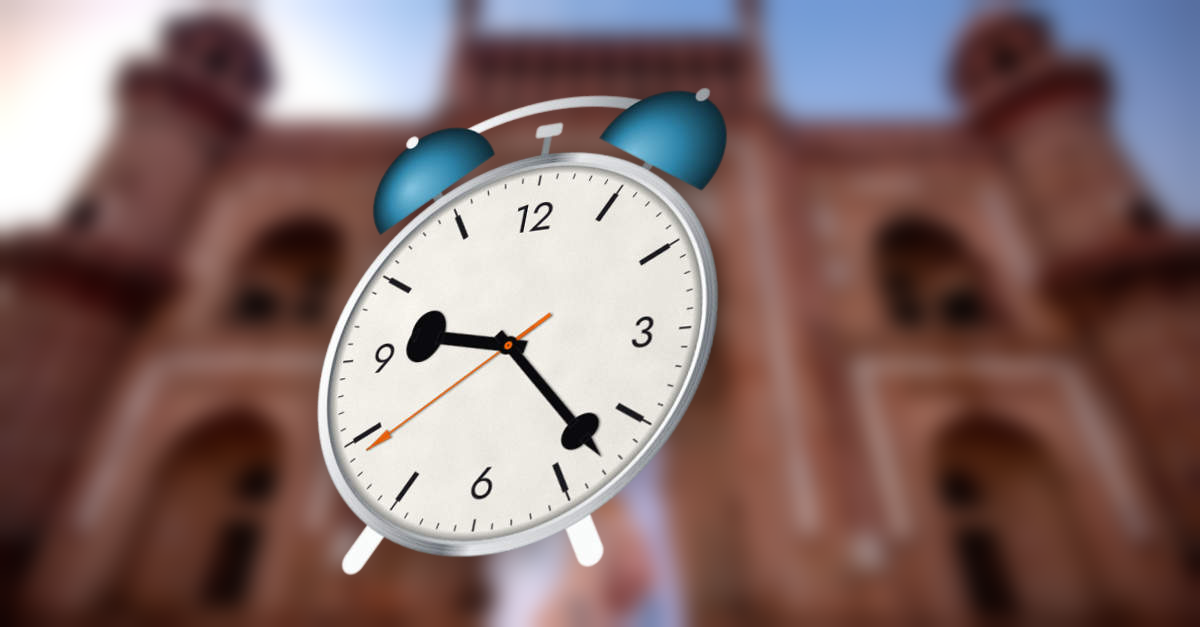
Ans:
9h22m39s
